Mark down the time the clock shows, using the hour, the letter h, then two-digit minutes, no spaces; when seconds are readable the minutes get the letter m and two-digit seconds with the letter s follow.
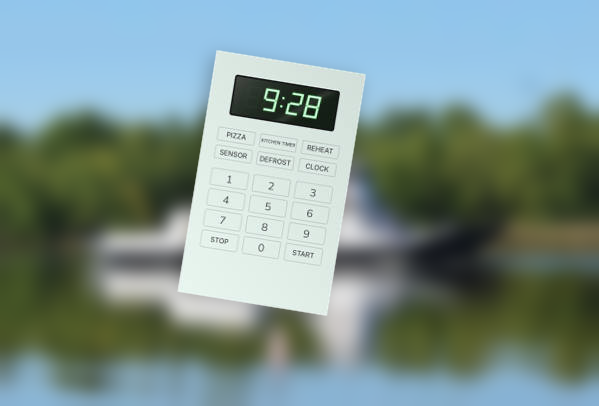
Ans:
9h28
